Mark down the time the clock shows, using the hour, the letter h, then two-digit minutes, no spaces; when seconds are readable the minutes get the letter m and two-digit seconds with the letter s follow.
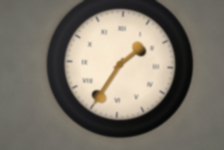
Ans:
1h35
